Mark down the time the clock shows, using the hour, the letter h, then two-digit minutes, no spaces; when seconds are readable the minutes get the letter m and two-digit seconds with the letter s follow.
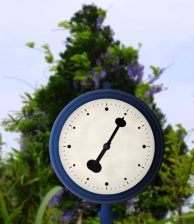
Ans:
7h05
